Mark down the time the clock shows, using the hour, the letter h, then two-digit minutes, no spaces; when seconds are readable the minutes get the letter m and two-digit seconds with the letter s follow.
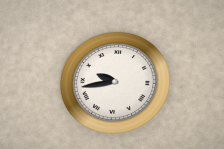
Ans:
9h43
